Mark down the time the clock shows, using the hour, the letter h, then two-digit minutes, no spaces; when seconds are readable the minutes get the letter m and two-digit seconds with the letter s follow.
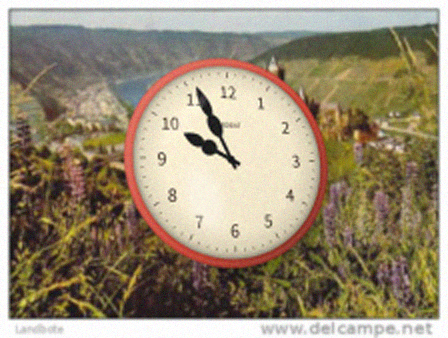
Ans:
9h56
